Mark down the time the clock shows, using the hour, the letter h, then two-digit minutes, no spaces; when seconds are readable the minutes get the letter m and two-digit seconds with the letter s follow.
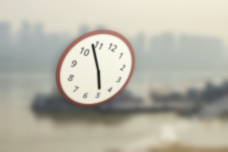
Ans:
4h53
